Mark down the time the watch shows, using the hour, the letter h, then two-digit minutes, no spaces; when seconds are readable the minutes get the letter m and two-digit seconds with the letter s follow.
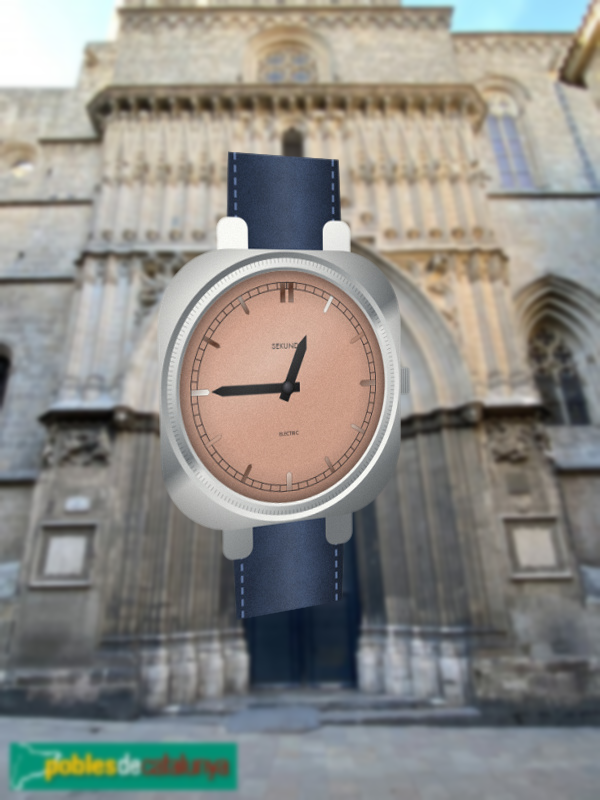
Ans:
12h45
